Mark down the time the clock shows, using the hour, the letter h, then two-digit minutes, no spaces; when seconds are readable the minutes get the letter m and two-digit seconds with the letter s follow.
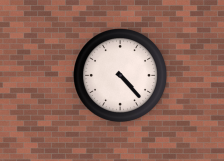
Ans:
4h23
